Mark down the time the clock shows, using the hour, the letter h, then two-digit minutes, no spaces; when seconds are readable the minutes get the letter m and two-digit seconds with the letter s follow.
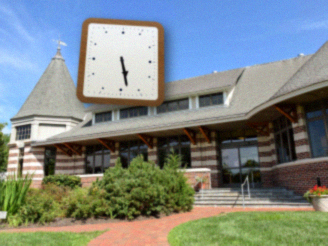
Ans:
5h28
